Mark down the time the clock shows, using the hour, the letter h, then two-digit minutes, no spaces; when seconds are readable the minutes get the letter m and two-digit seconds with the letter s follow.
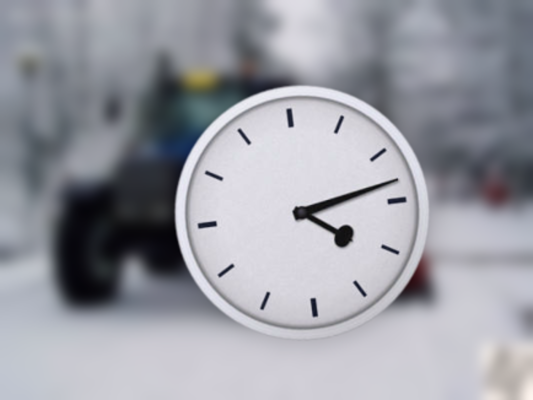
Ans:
4h13
